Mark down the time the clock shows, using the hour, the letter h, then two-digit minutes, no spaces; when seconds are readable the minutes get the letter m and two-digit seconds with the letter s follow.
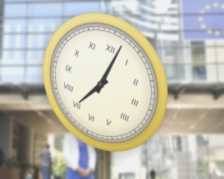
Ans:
7h02
